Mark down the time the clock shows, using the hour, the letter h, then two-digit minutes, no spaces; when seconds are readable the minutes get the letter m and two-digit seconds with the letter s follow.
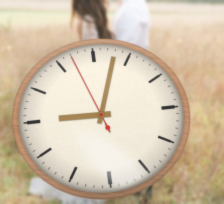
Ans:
9h02m57s
